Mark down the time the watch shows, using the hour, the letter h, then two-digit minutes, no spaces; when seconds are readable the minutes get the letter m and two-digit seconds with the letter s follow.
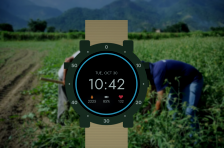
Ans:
10h42
